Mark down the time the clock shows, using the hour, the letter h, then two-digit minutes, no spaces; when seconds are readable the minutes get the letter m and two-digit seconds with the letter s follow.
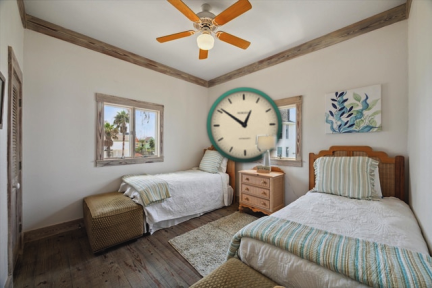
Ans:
12h51
